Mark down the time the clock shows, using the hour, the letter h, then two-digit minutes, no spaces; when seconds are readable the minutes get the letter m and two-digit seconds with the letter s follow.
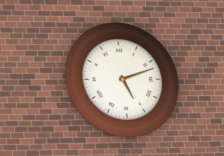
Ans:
5h12
